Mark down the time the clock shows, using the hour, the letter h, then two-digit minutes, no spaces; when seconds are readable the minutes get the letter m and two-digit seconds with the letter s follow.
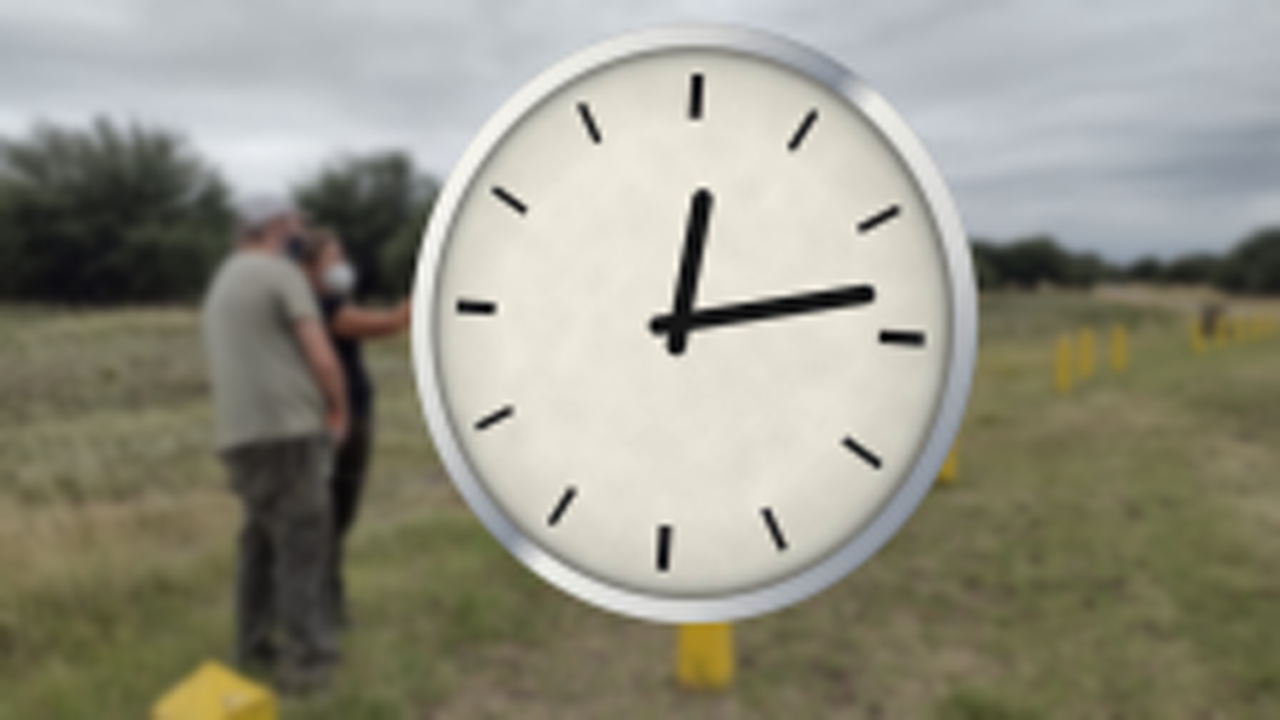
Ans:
12h13
